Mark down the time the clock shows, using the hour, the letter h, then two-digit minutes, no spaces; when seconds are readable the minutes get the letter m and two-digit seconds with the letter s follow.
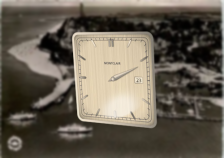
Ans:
2h11
